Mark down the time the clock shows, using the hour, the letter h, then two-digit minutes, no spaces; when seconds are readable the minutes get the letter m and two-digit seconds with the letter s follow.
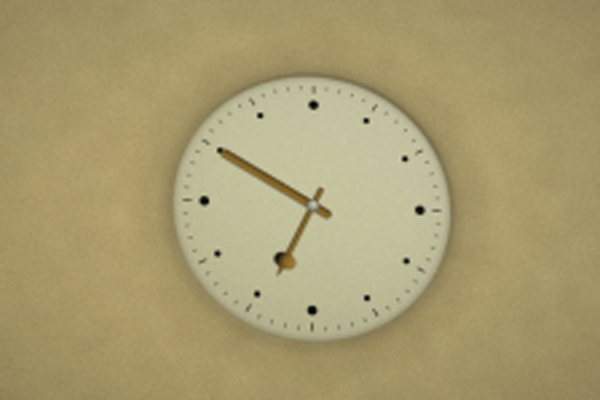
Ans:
6h50
